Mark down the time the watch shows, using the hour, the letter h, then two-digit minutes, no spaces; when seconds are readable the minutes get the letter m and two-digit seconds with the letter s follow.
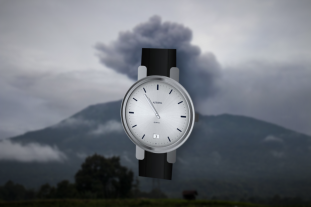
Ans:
10h54
